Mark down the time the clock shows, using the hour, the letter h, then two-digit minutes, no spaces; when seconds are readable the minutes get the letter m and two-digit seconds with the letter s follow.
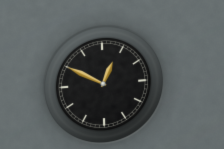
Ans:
12h50
